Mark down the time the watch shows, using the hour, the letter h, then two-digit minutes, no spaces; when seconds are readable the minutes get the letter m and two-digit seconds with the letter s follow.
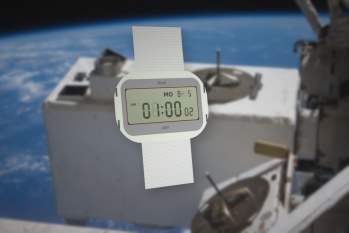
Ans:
1h00m02s
